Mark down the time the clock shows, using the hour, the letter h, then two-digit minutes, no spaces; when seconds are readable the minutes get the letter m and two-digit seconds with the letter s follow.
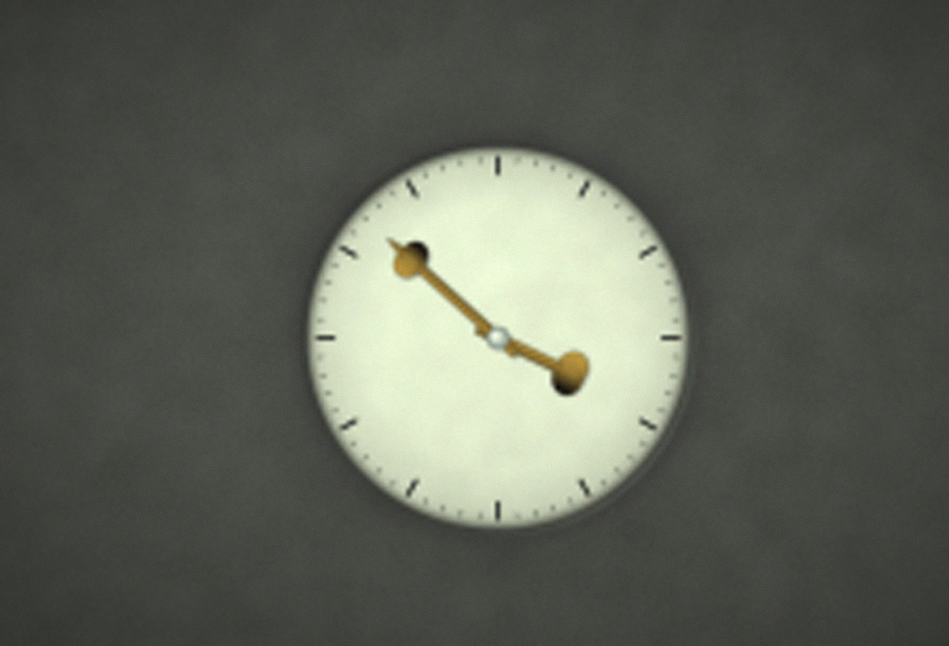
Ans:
3h52
